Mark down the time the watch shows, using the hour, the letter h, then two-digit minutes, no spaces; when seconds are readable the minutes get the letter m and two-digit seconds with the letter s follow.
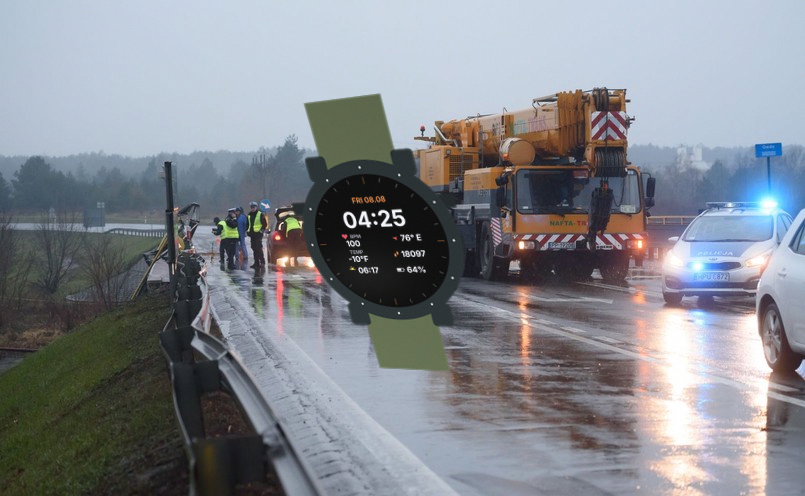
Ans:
4h25
